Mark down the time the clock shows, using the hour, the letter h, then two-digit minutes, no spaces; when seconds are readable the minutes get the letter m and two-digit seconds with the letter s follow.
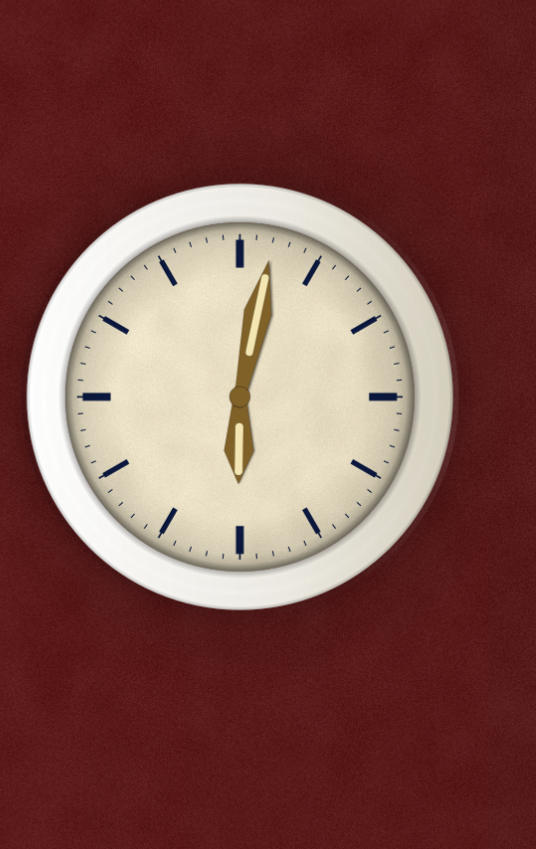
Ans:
6h02
